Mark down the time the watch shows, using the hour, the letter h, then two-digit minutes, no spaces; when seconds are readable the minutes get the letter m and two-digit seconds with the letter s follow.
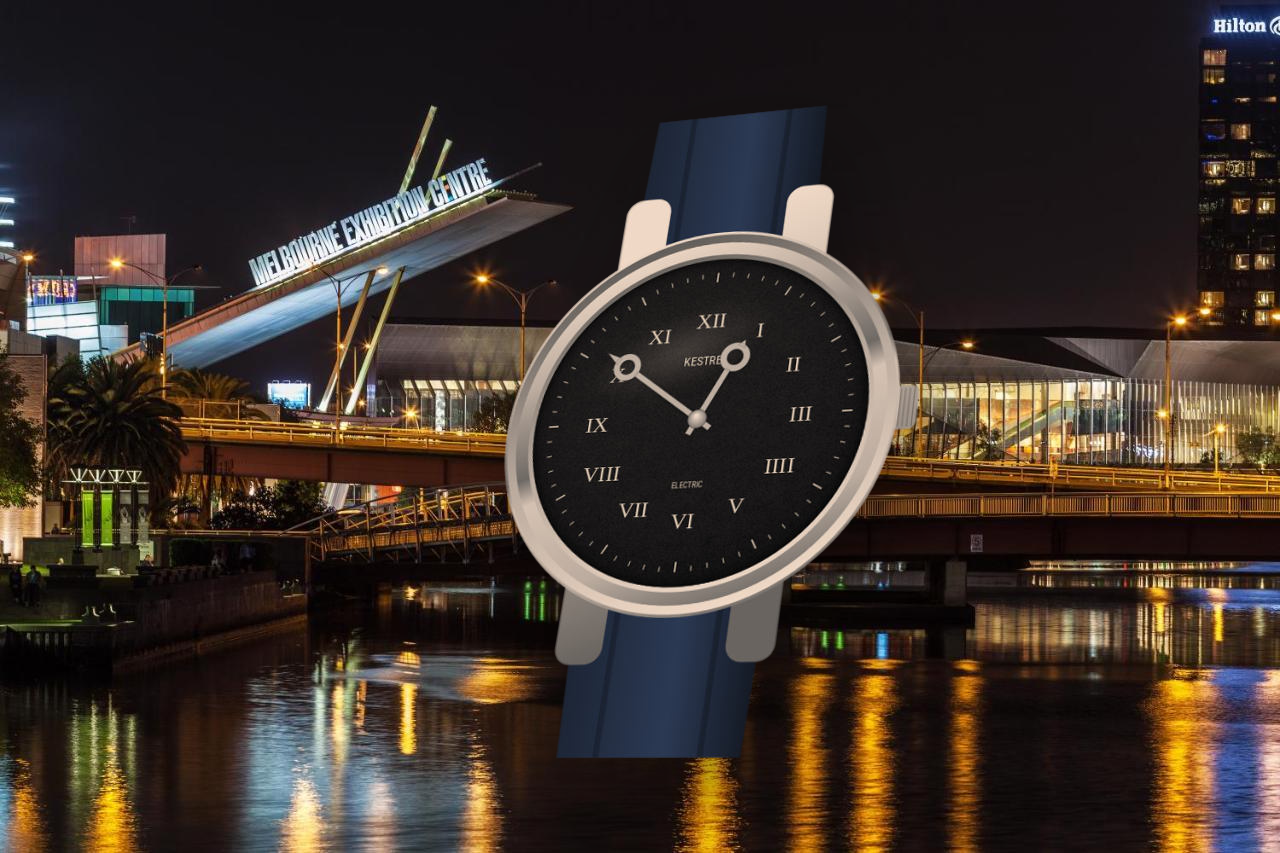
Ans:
12h51
